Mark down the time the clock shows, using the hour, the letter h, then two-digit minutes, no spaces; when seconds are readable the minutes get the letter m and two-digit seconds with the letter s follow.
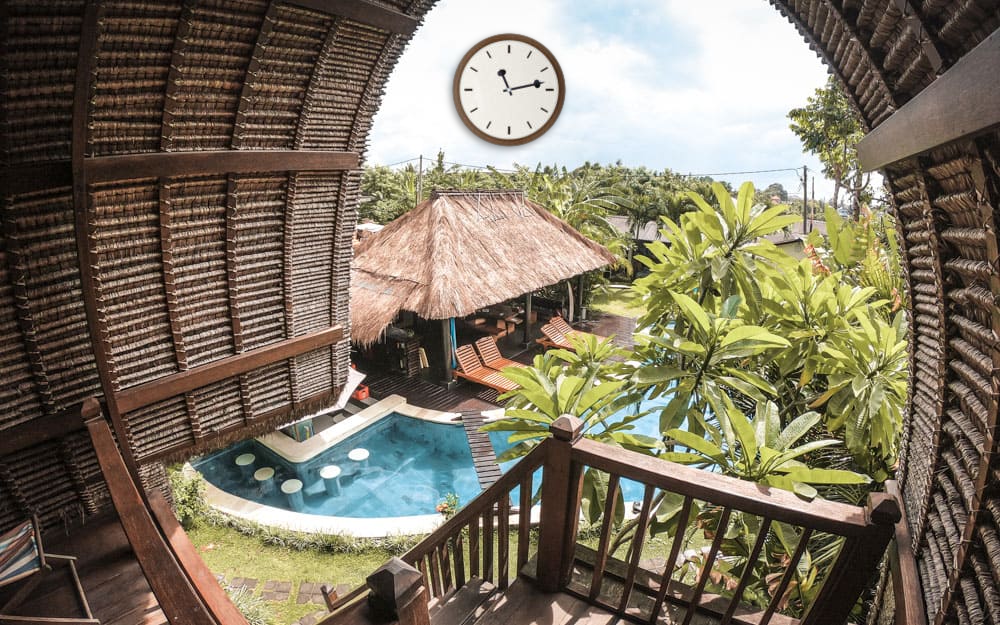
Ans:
11h13
